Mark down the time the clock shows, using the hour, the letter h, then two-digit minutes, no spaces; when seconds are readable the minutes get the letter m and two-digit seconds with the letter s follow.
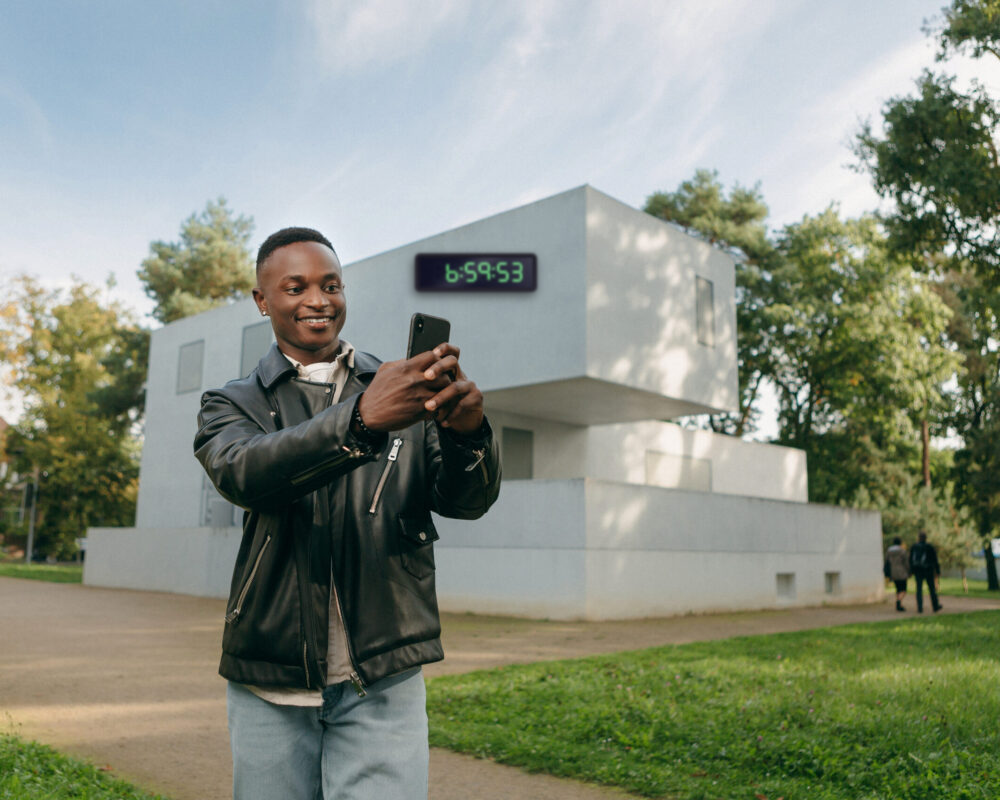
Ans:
6h59m53s
